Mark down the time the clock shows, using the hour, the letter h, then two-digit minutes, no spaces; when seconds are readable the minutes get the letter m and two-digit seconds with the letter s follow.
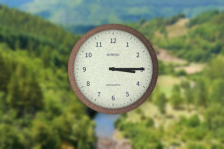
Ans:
3h15
